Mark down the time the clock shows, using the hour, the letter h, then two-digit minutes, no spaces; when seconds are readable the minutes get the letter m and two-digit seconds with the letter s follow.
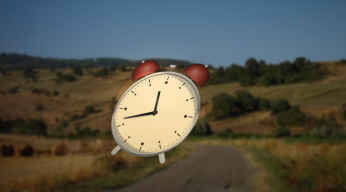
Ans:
11h42
